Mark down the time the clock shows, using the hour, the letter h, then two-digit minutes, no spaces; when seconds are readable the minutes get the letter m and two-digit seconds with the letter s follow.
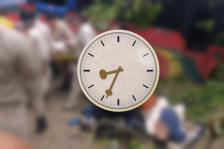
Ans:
8h34
